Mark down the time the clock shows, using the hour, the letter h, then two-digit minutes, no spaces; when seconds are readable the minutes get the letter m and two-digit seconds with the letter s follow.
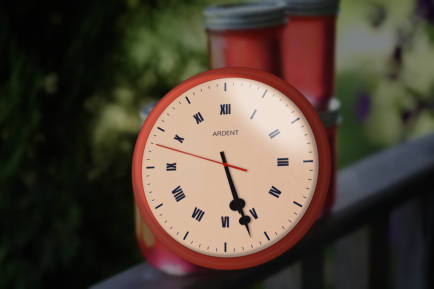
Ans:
5h26m48s
